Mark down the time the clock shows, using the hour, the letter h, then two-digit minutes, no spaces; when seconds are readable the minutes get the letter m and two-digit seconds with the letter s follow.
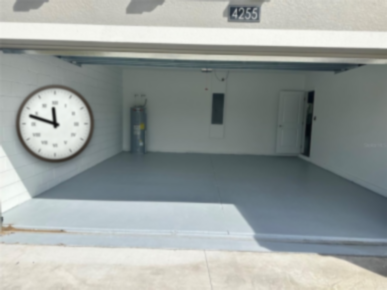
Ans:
11h48
